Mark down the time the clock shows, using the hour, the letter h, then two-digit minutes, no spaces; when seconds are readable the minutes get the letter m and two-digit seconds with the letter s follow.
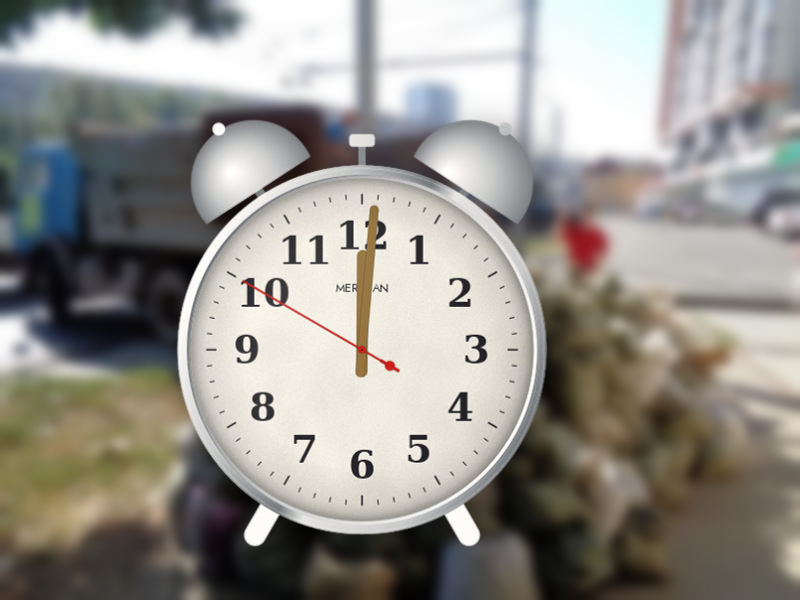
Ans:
12h00m50s
